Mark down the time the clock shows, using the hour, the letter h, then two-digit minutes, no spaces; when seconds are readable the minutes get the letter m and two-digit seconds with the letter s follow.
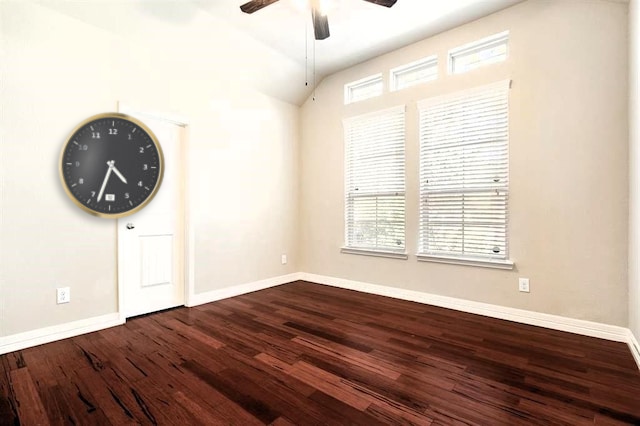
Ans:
4h33
